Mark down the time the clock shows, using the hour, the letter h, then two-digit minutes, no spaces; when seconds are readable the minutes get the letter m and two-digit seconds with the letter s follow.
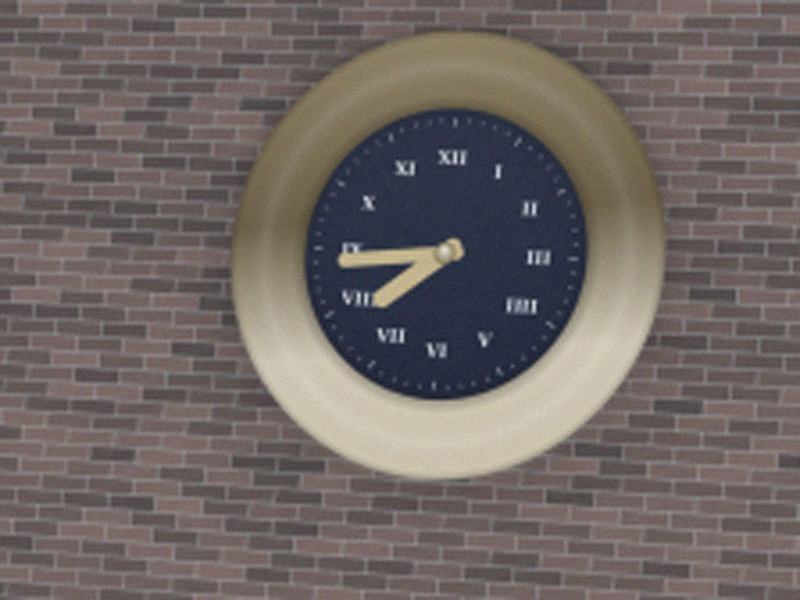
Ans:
7h44
